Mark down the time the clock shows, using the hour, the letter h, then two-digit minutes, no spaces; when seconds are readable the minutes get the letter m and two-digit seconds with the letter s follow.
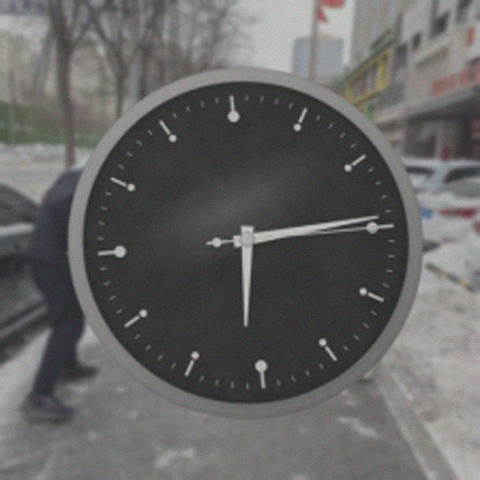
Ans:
6h14m15s
